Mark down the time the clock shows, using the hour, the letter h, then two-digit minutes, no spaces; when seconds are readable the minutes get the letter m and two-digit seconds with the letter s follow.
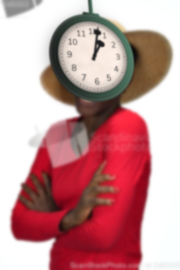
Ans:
1h02
